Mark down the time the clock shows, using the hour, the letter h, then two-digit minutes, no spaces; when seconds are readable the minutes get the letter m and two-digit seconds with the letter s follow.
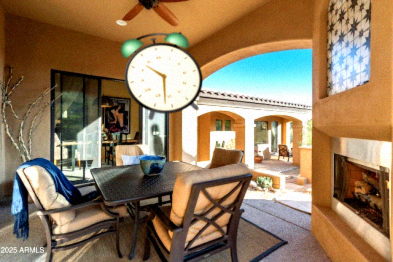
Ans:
10h32
